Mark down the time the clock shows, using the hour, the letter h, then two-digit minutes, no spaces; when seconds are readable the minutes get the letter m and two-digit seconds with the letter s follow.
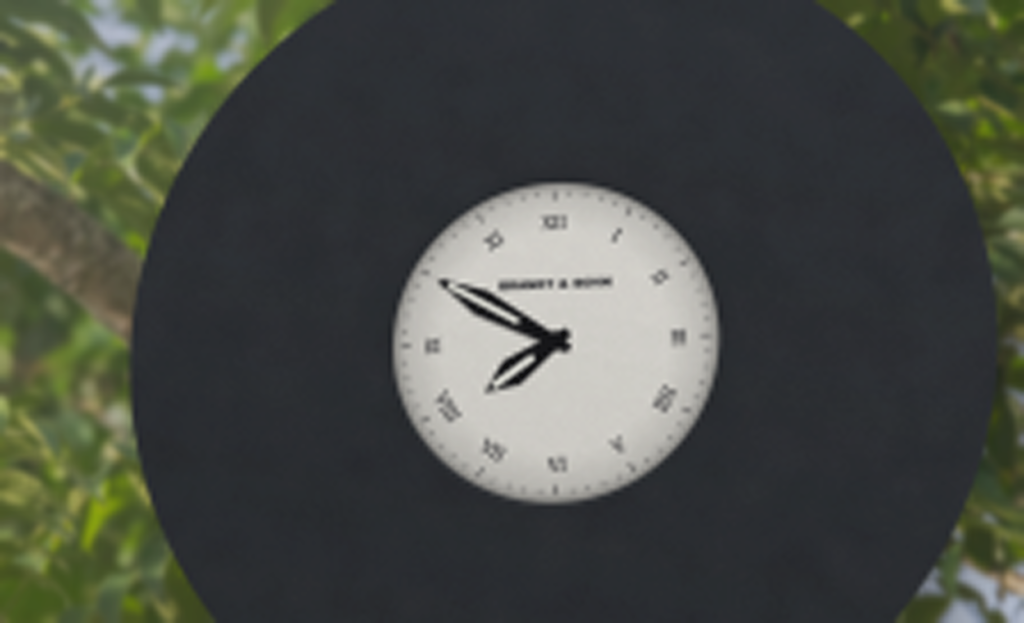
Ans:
7h50
